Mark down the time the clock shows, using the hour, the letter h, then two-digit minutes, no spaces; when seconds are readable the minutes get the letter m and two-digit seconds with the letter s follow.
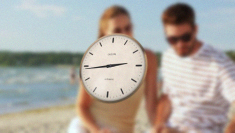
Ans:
2h44
